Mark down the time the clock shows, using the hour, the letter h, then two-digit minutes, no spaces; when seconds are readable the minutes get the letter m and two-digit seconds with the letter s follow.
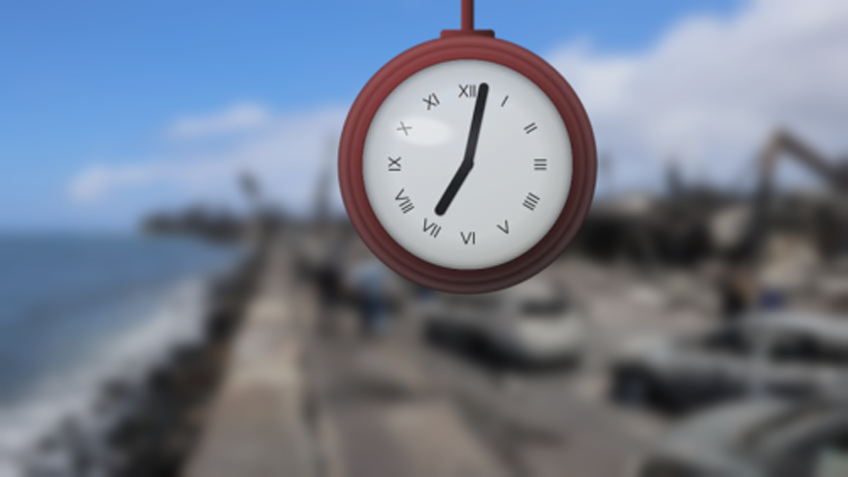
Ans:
7h02
